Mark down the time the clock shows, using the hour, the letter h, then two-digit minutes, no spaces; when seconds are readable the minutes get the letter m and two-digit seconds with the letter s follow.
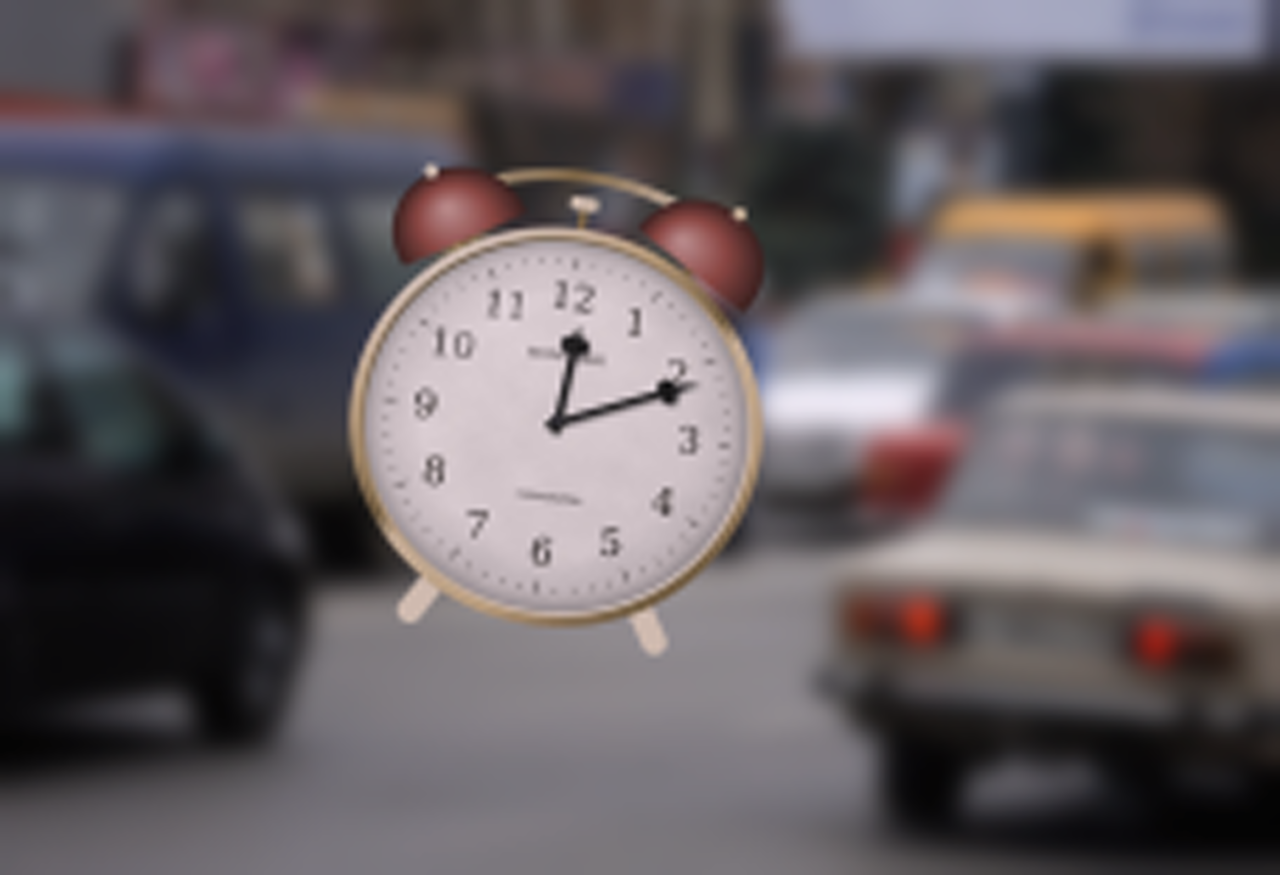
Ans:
12h11
